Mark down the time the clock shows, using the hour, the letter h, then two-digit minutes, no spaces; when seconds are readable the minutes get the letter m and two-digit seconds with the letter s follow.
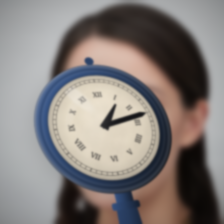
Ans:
1h13
